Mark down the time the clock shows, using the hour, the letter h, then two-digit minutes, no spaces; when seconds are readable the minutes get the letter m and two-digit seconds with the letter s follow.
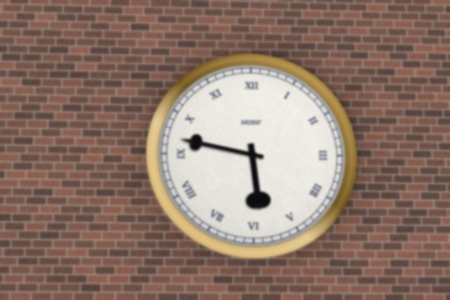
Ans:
5h47
